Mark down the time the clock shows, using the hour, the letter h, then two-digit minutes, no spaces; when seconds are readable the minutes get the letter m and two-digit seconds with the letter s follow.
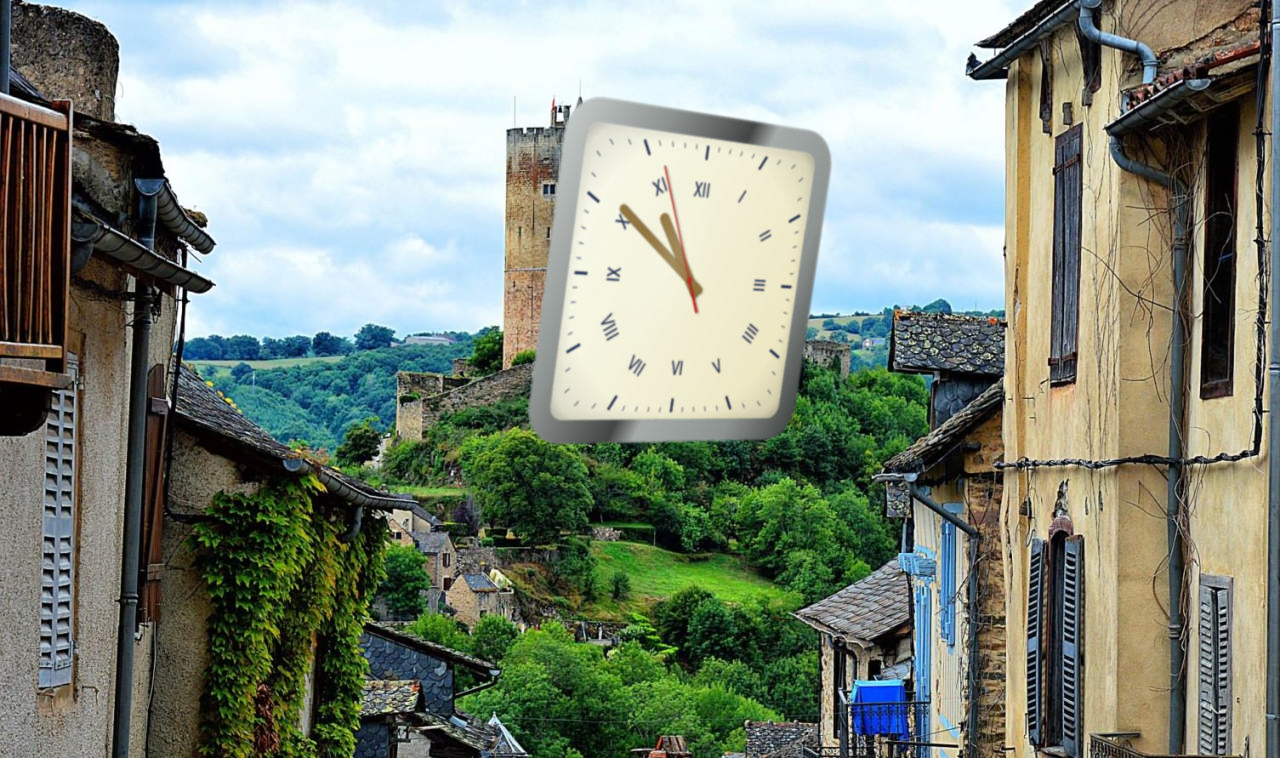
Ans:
10h50m56s
